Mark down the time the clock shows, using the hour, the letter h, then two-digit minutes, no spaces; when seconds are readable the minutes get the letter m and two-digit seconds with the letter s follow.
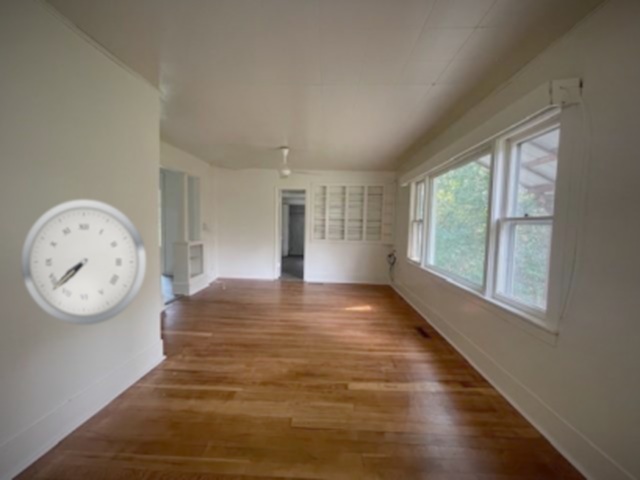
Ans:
7h38
